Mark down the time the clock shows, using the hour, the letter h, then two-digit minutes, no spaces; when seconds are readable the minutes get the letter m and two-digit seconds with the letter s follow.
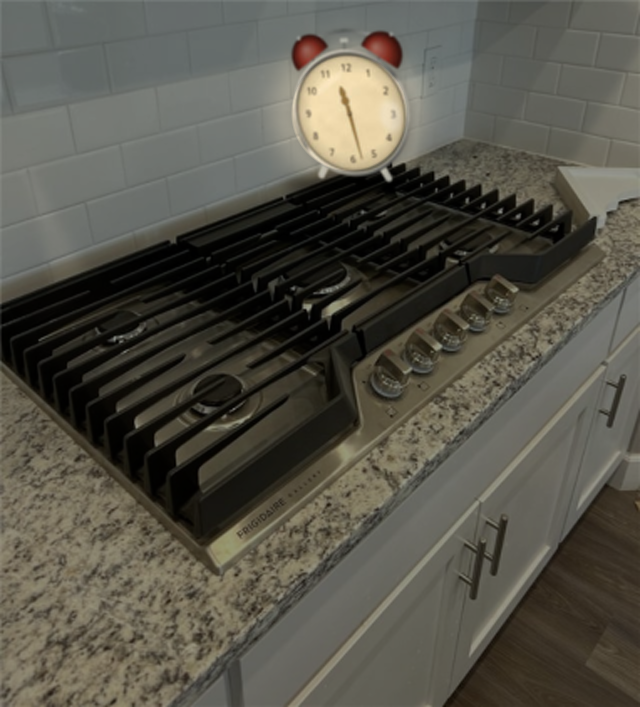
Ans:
11h28
